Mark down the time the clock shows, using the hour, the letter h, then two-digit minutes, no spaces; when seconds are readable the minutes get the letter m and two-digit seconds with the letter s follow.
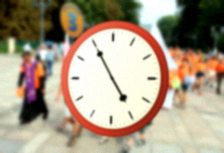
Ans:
4h55
